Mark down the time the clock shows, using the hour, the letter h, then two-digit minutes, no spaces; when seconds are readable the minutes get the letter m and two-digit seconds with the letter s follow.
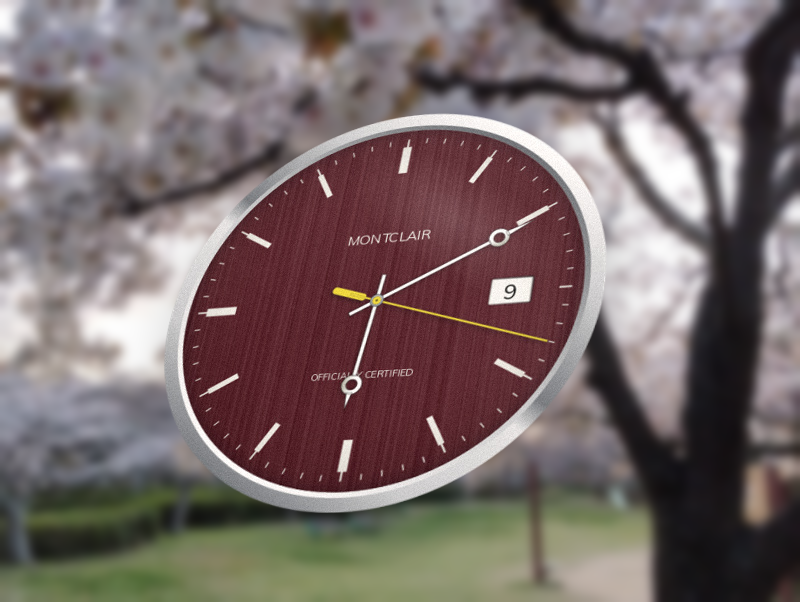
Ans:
6h10m18s
